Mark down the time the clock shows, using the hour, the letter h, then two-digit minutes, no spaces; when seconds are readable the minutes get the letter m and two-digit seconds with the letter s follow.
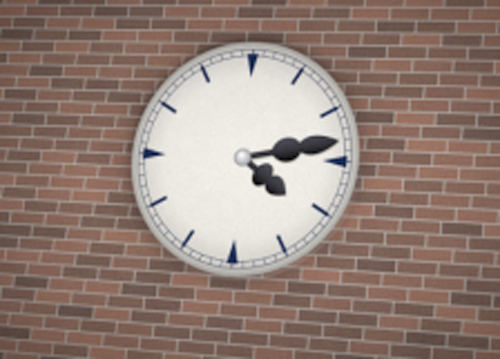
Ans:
4h13
